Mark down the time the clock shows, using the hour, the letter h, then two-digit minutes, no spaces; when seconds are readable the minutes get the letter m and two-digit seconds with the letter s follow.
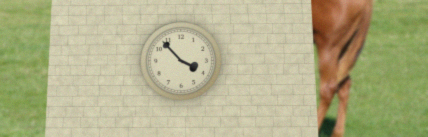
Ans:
3h53
